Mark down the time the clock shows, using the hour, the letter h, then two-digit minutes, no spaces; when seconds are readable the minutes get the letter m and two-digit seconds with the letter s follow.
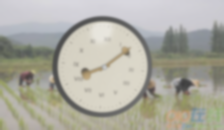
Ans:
8h08
